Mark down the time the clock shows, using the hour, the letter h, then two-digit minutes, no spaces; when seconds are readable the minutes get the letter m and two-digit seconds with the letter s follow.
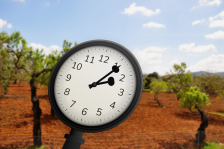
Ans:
2h06
